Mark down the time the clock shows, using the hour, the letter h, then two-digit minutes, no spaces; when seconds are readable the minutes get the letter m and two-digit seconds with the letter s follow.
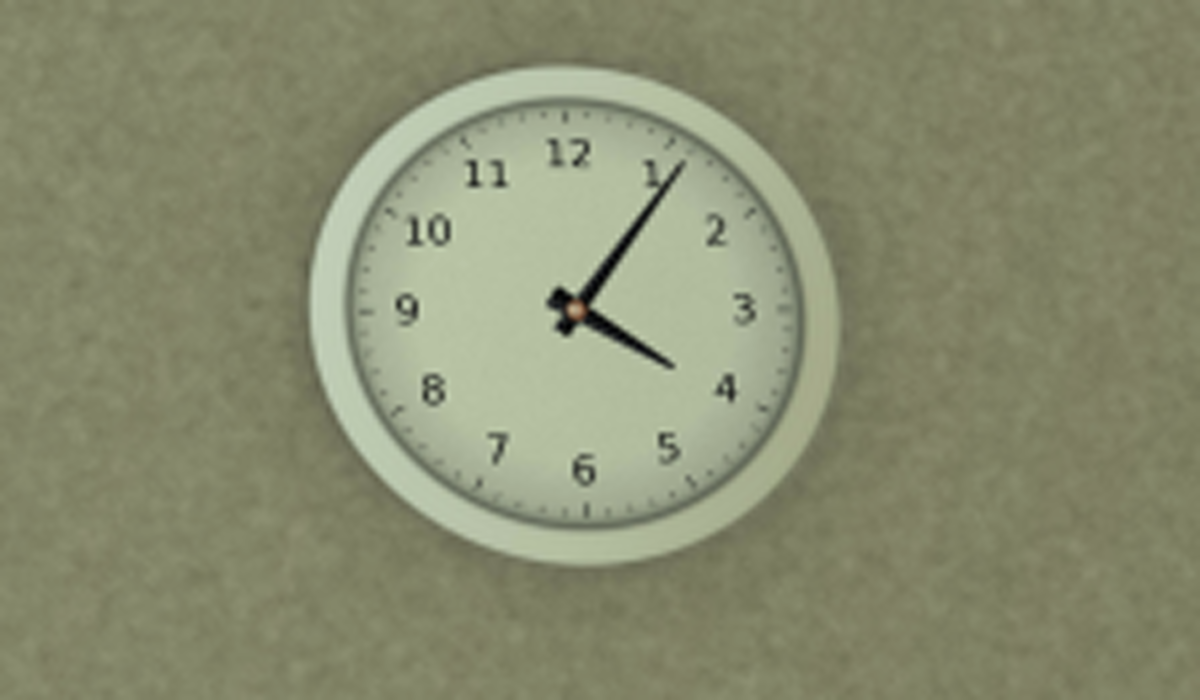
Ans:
4h06
